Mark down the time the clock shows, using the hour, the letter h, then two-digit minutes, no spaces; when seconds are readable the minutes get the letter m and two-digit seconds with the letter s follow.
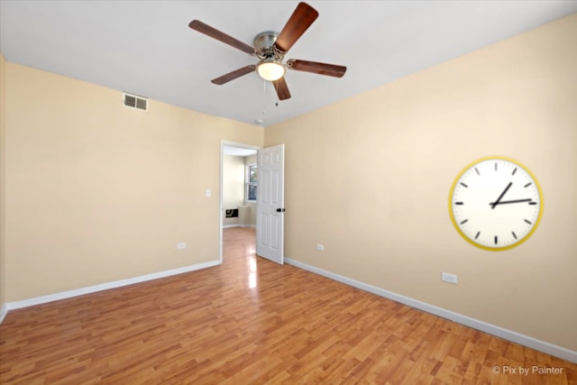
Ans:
1h14
